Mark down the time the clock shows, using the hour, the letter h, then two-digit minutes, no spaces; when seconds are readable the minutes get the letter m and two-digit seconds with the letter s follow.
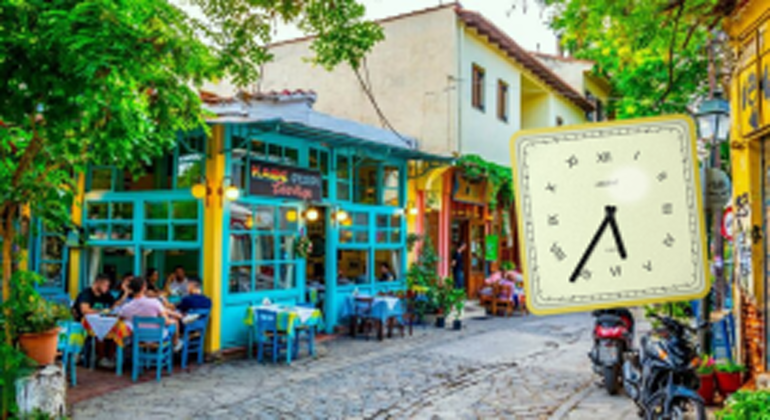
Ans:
5h36
